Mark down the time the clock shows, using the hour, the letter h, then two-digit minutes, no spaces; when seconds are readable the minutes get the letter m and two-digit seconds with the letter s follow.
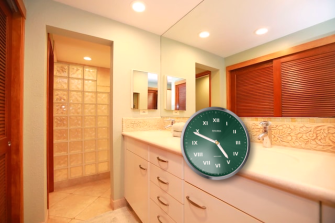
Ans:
4h49
